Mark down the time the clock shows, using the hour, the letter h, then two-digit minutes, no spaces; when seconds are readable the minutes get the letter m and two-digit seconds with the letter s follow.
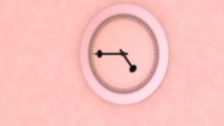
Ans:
4h45
